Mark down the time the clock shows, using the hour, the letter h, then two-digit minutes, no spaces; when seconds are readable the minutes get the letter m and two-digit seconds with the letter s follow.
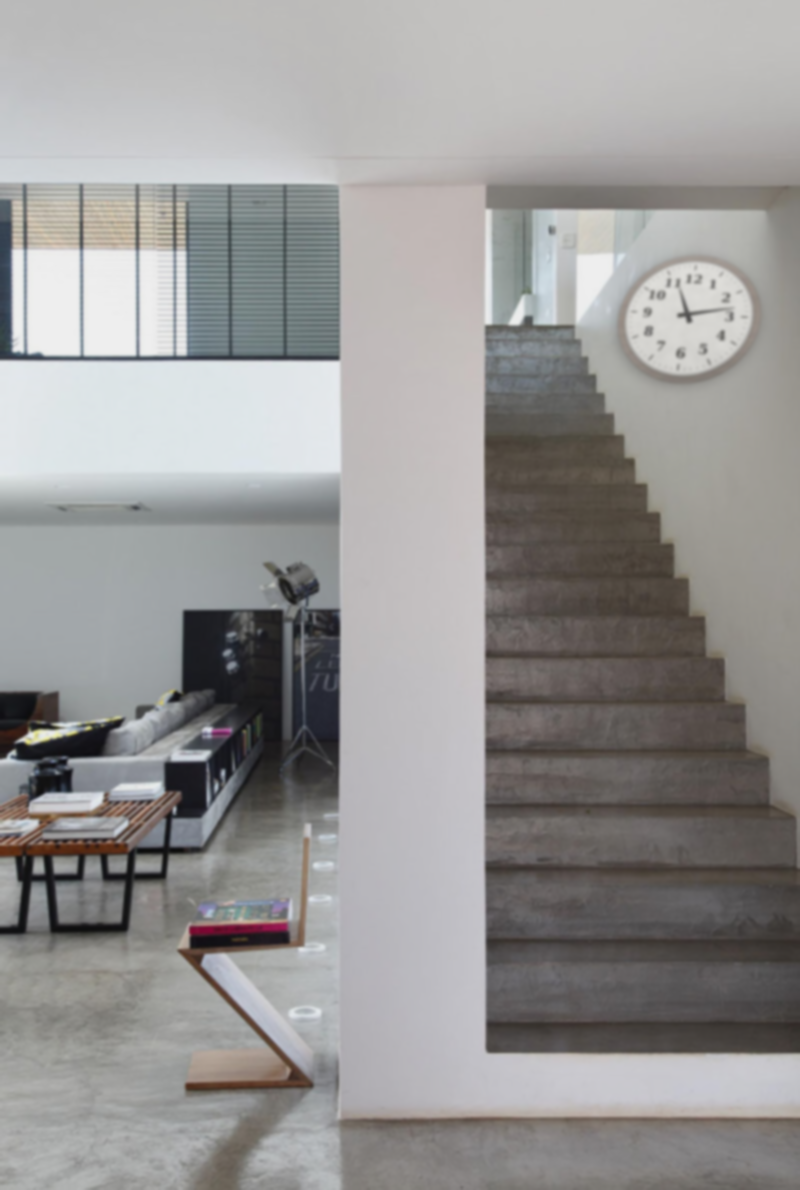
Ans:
11h13
